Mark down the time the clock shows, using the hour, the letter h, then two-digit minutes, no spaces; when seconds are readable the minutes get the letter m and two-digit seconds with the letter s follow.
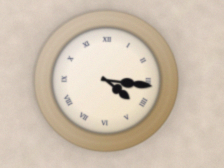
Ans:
4h16
